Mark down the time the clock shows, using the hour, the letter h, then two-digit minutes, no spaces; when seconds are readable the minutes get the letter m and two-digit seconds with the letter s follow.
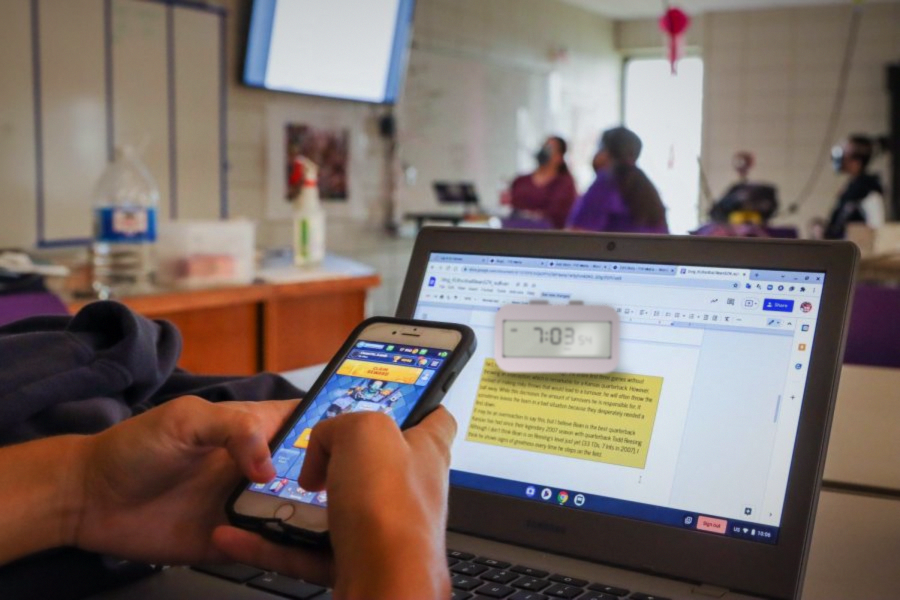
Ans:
7h03
